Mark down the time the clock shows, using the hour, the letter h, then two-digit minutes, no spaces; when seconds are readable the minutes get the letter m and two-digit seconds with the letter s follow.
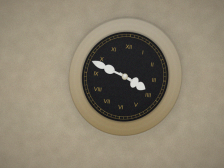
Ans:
3h48
